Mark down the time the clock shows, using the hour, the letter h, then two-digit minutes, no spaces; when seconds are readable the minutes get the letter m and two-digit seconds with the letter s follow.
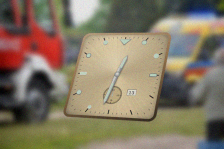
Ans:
12h32
